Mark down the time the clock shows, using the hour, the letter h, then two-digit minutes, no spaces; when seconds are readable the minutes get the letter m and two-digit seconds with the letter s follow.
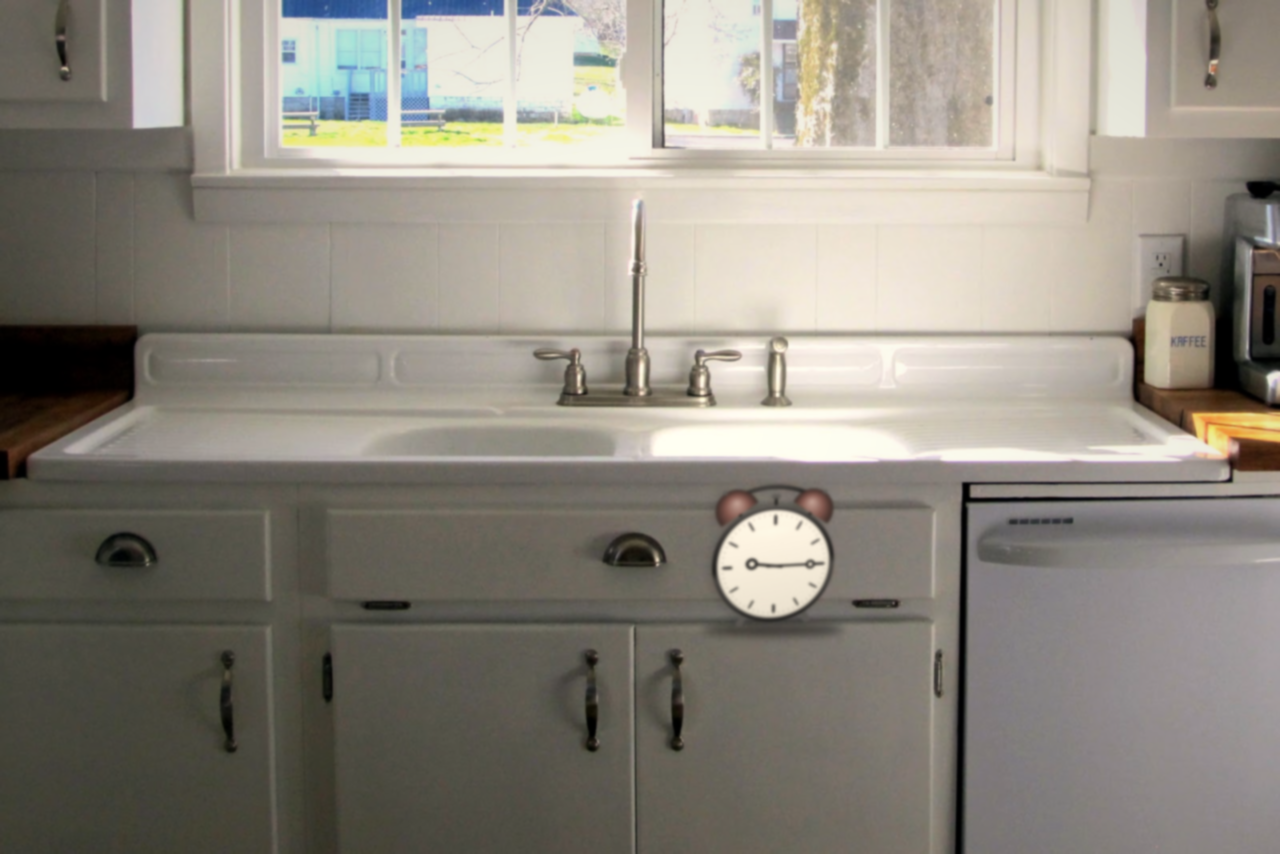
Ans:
9h15
